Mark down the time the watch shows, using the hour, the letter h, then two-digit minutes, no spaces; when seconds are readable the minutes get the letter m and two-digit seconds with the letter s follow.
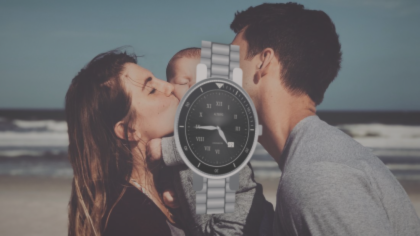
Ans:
4h45
